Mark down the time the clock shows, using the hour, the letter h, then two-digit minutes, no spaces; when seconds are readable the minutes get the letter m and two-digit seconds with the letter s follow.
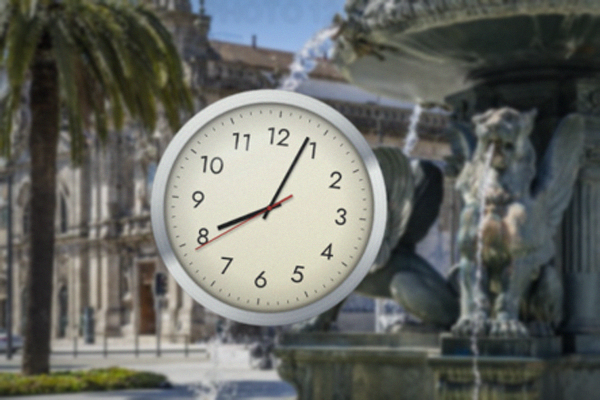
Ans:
8h03m39s
